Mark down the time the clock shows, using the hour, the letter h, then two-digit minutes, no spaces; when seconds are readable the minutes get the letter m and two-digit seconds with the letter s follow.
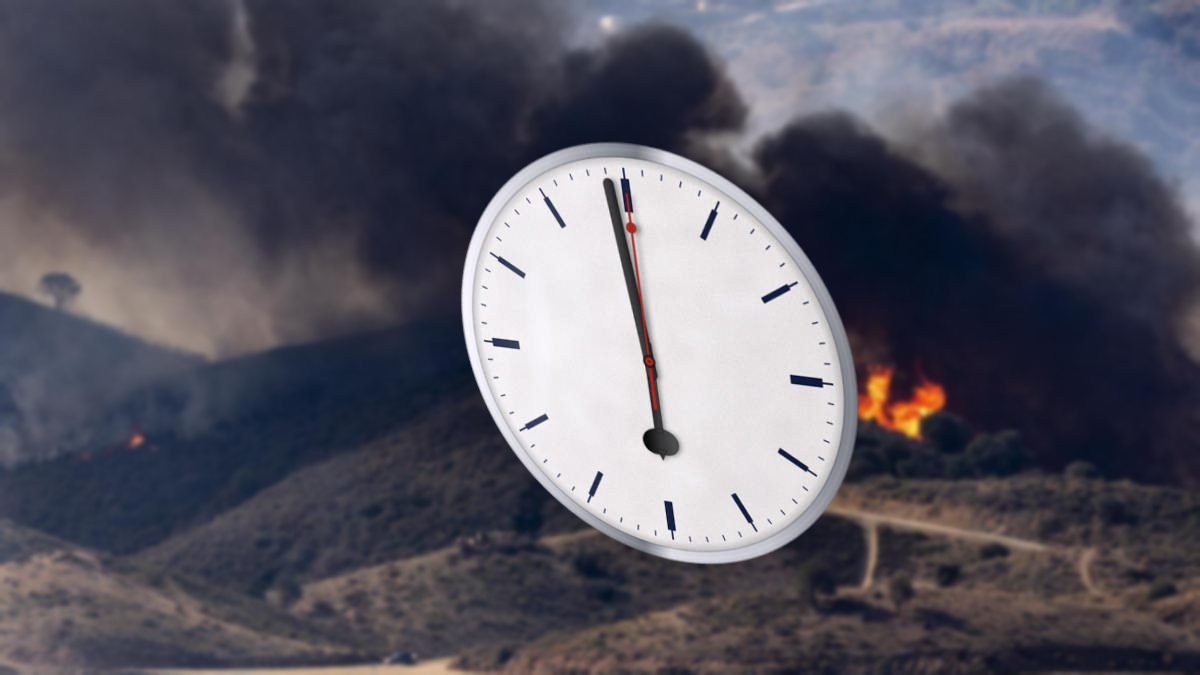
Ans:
5h59m00s
